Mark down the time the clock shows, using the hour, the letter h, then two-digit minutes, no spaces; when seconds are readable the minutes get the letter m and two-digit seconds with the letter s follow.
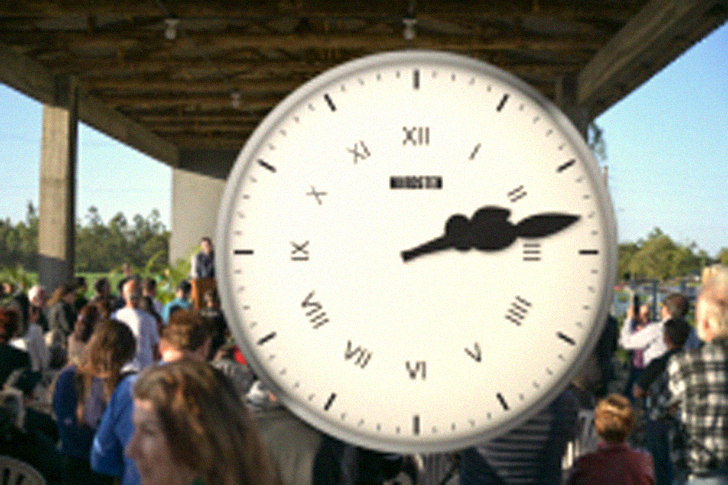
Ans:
2h13
